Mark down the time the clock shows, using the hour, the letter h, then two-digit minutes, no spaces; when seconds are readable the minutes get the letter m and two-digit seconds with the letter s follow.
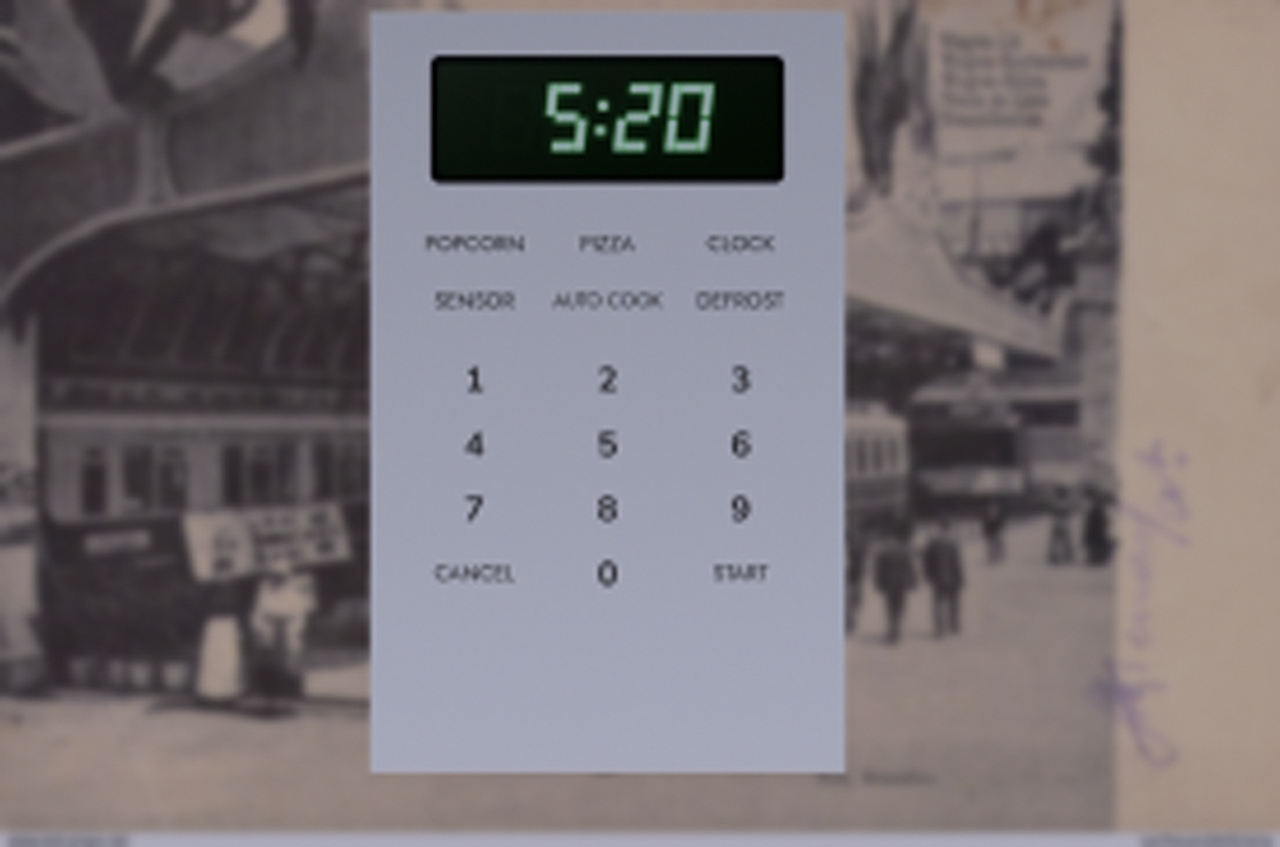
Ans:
5h20
